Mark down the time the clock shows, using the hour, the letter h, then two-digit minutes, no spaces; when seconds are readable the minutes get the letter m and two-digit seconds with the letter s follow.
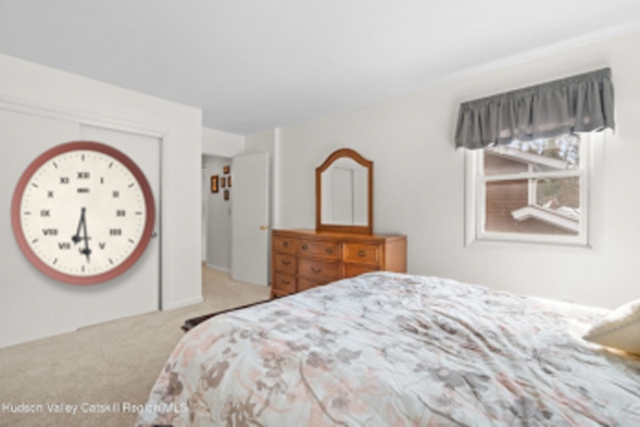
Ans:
6h29
